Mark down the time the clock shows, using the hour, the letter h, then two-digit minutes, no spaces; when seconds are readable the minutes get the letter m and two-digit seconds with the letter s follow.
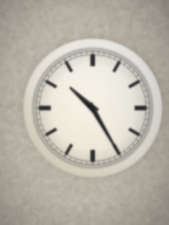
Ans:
10h25
